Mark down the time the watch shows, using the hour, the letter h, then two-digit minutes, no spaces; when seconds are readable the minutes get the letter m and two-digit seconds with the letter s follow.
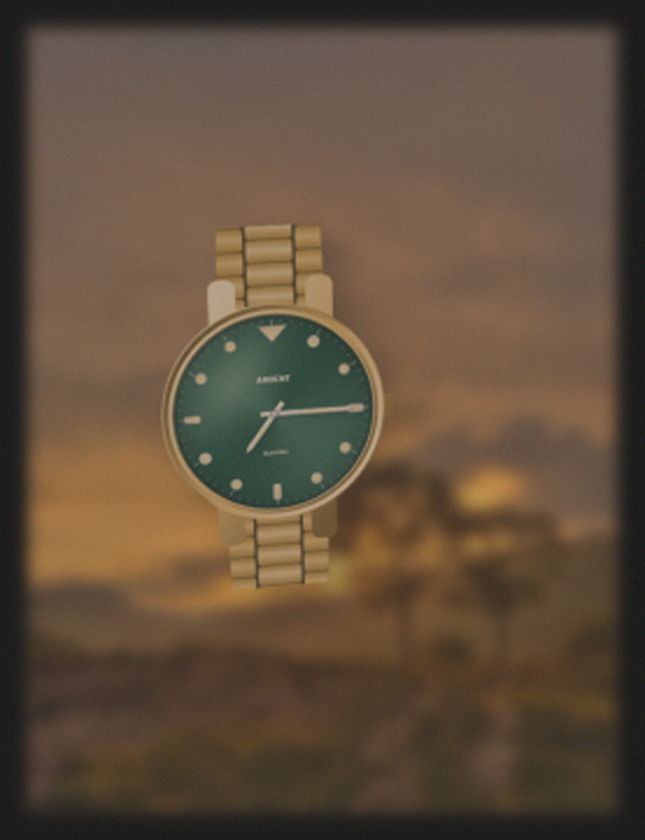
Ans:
7h15
